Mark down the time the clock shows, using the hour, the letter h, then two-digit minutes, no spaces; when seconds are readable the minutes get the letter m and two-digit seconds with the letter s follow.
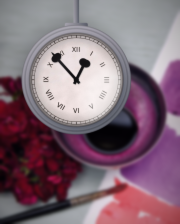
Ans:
12h53
